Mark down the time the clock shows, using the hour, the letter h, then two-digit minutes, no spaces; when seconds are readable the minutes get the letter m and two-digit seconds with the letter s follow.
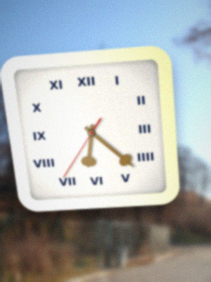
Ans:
6h22m36s
